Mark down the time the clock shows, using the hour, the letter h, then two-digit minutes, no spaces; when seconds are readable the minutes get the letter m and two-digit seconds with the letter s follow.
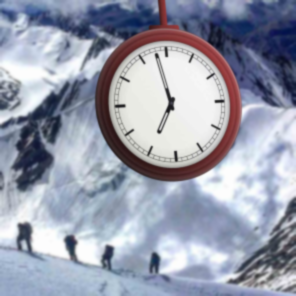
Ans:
6h58
